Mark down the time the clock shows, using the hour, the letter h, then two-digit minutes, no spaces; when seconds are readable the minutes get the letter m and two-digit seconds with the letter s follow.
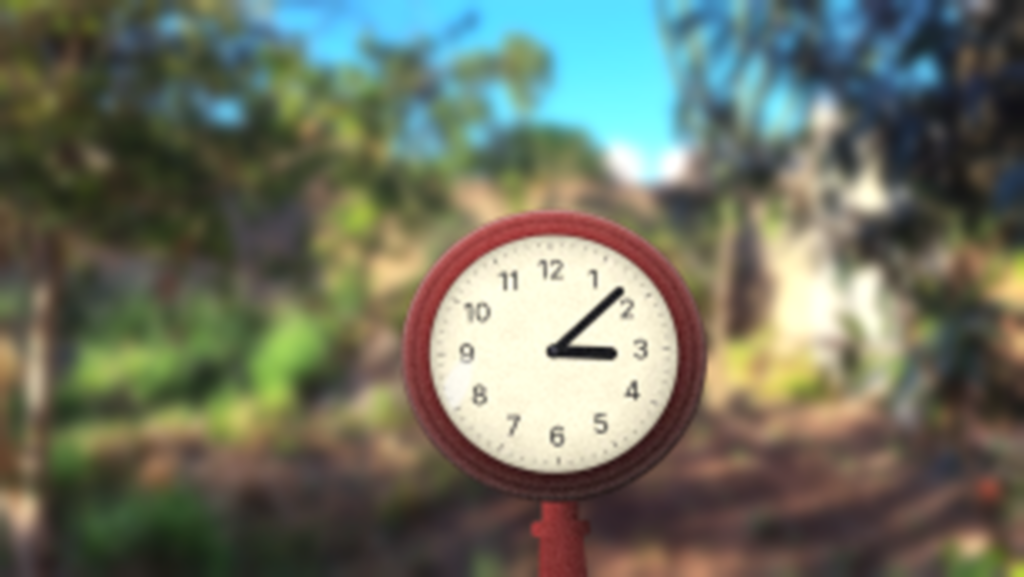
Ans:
3h08
